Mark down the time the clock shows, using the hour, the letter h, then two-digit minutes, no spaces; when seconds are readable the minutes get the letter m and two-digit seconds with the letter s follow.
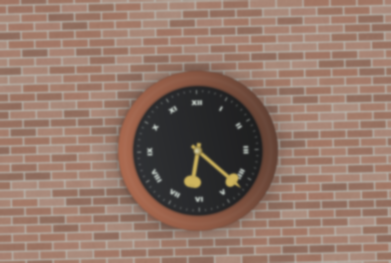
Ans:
6h22
